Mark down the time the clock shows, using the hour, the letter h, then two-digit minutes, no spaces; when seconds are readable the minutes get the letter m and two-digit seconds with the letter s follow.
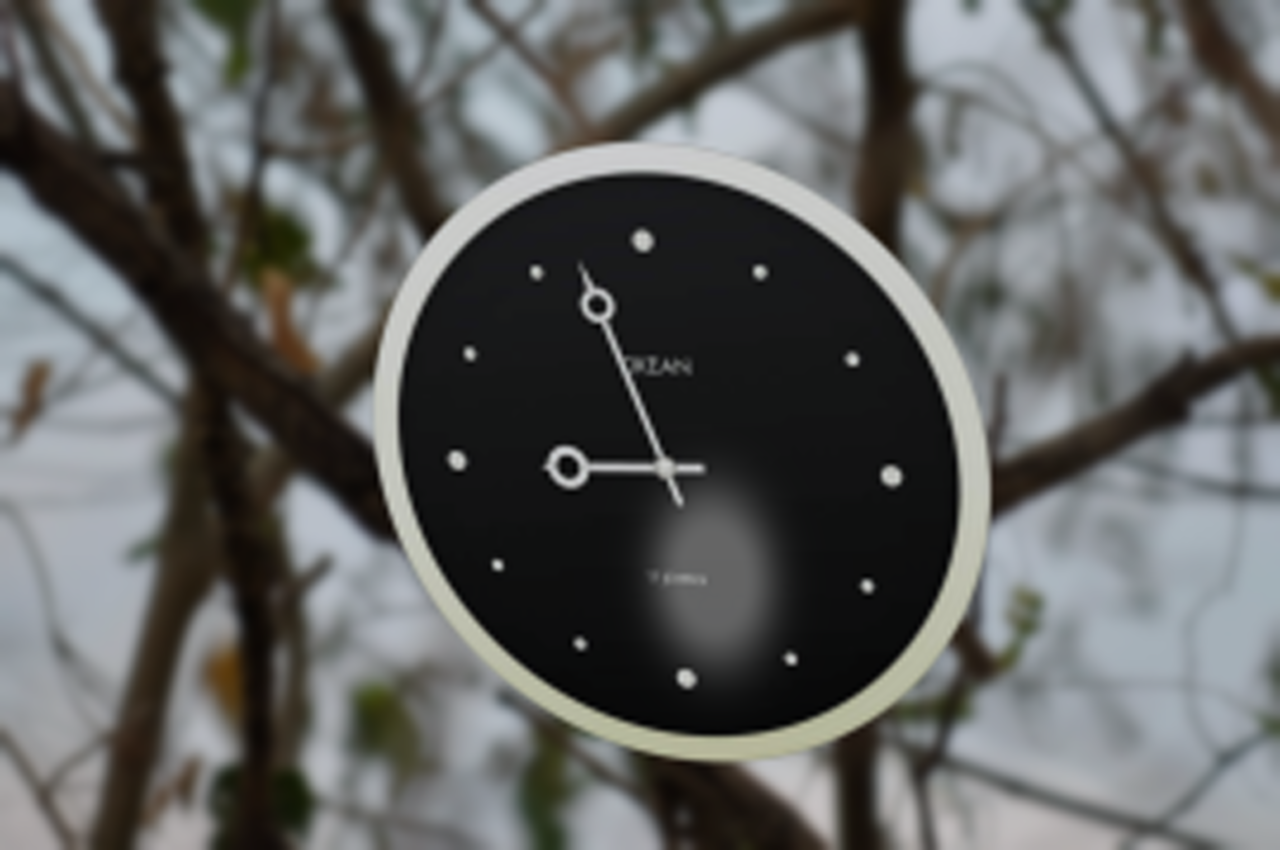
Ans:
8h57
